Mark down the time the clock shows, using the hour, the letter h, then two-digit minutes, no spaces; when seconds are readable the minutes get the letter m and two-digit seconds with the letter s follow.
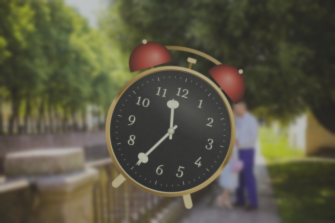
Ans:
11h35
